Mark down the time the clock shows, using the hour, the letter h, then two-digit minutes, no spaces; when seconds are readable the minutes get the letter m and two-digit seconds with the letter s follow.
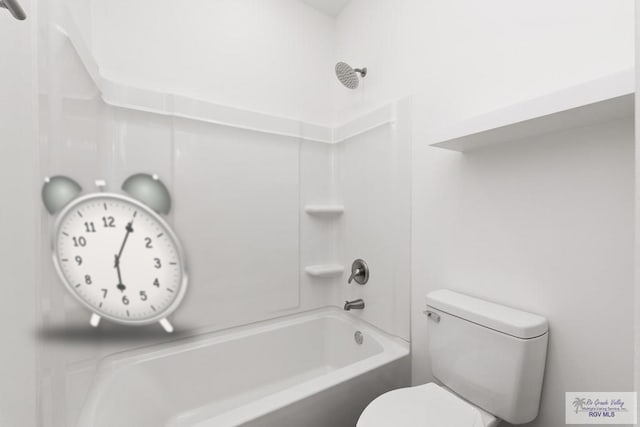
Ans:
6h05
